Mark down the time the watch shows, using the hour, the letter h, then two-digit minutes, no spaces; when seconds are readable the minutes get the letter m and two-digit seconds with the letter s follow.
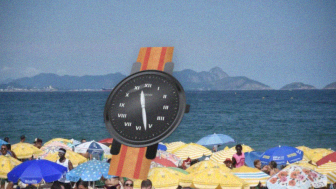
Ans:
11h27
